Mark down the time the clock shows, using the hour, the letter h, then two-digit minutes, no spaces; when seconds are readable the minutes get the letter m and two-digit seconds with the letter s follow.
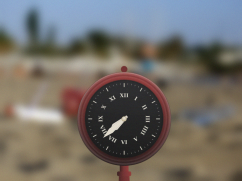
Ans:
7h38
